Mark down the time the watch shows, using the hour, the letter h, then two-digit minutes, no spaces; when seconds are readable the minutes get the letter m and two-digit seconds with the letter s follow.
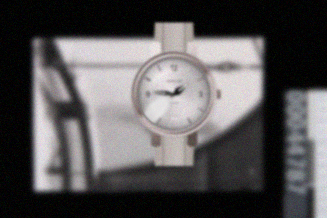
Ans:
1h46
